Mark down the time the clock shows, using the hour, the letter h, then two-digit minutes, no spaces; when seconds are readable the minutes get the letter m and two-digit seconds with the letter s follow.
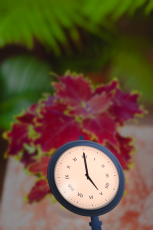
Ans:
5h00
